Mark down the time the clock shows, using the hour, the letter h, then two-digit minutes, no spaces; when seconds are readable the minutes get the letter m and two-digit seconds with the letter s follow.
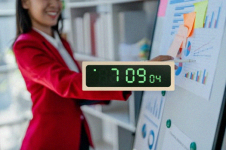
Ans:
7h09m04s
